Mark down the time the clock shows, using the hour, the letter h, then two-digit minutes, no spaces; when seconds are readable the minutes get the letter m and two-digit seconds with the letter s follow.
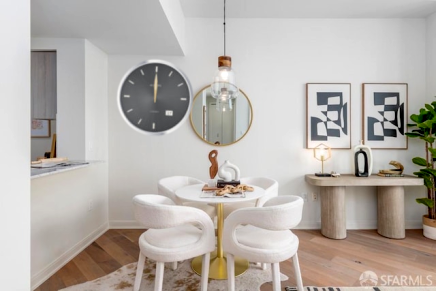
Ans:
12h00
